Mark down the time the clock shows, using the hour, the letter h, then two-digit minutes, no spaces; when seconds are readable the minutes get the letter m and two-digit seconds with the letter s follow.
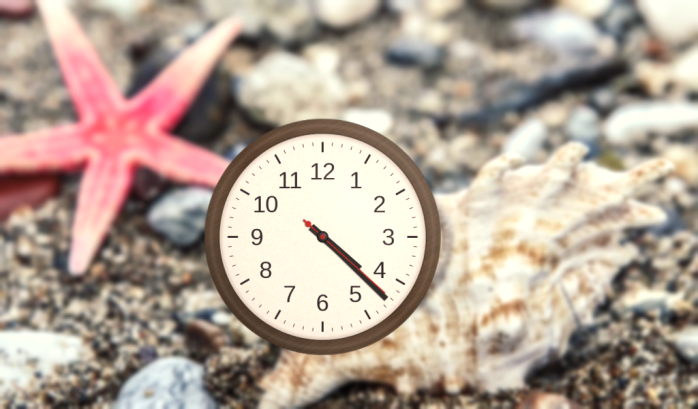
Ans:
4h22m22s
